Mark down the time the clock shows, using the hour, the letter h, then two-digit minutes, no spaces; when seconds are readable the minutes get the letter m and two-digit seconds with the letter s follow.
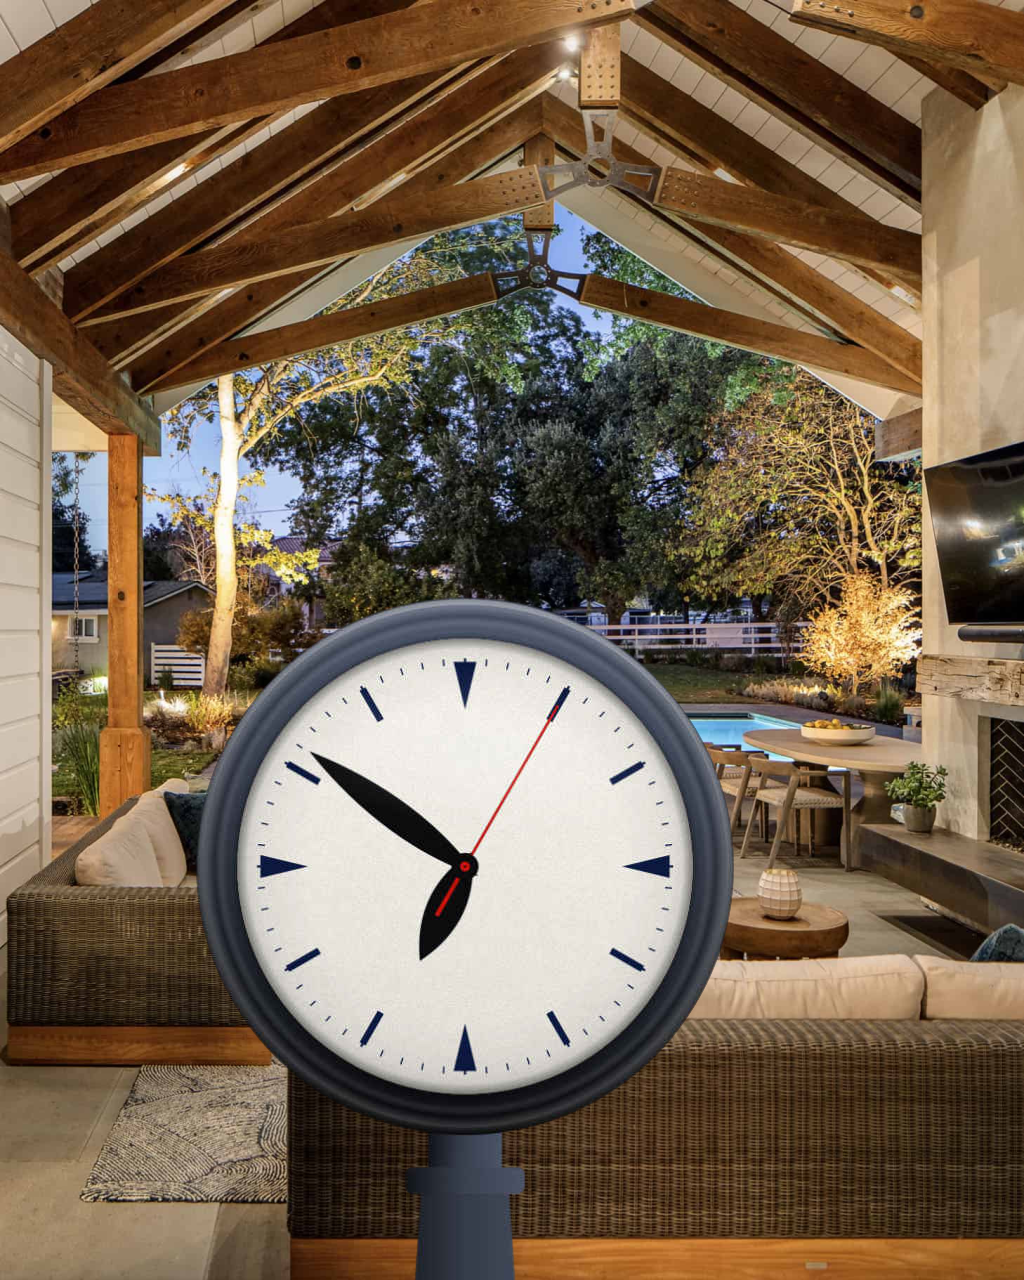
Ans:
6h51m05s
